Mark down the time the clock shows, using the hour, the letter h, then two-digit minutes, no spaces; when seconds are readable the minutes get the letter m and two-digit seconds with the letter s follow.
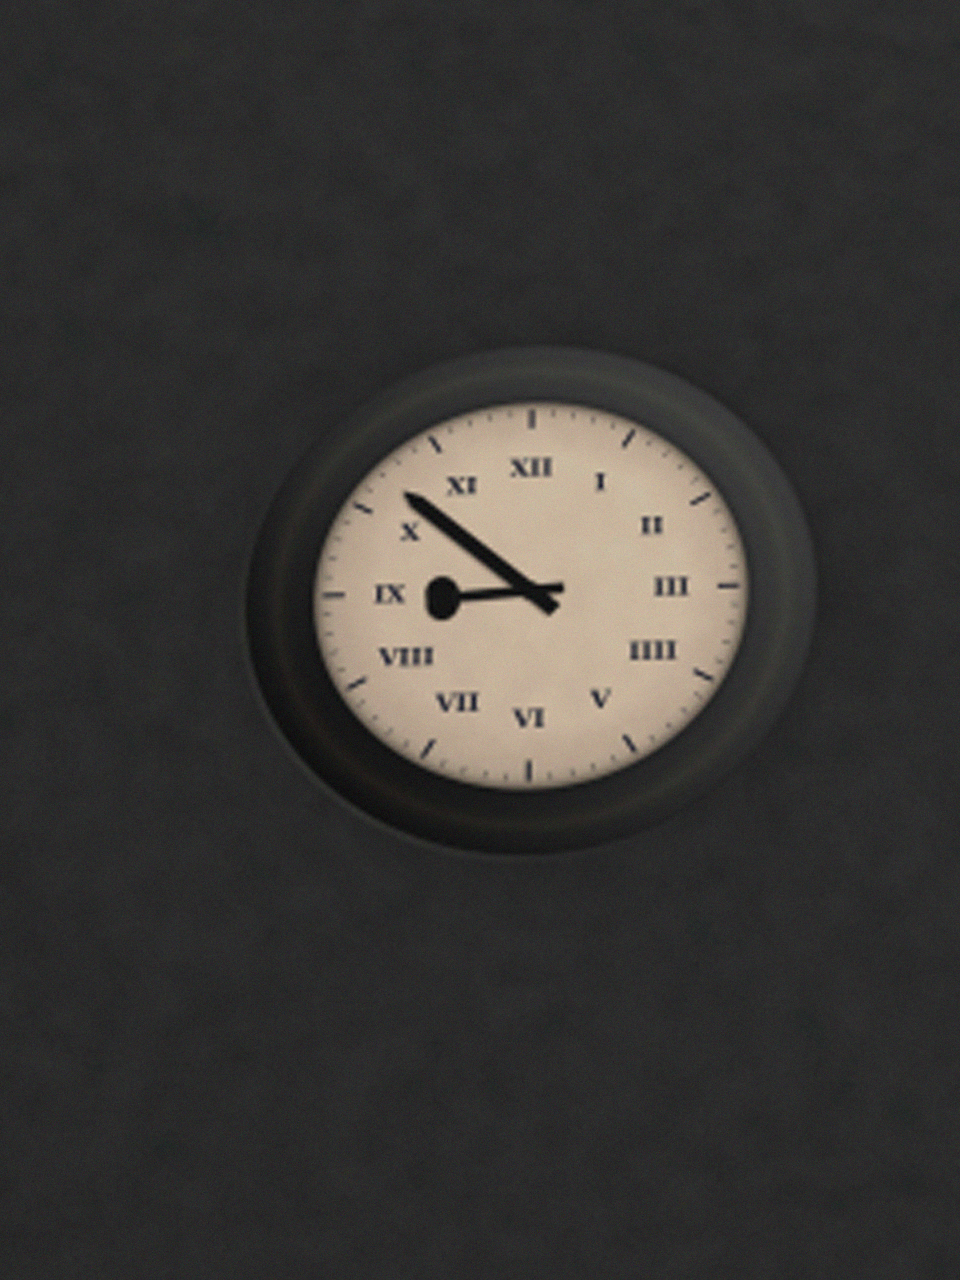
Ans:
8h52
